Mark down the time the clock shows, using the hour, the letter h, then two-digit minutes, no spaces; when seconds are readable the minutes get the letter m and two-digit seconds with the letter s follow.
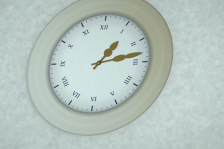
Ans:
1h13
